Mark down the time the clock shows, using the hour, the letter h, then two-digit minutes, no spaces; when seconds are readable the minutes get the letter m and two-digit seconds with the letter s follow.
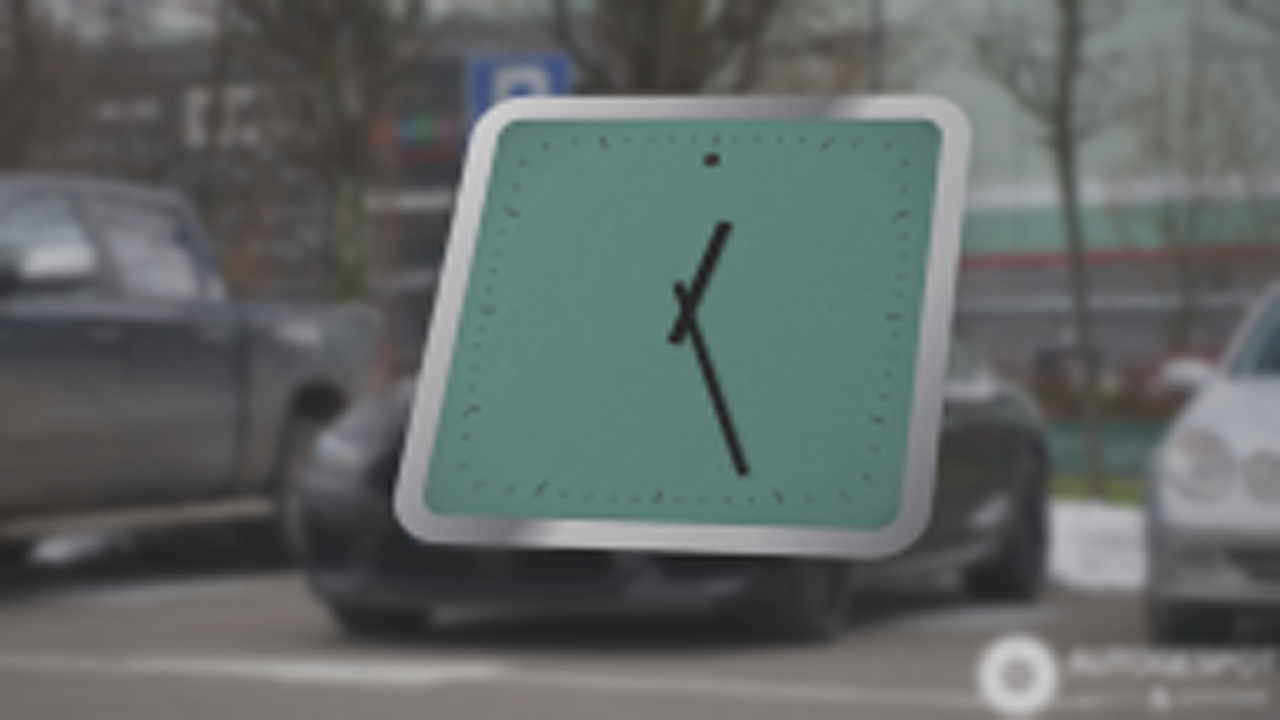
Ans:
12h26
